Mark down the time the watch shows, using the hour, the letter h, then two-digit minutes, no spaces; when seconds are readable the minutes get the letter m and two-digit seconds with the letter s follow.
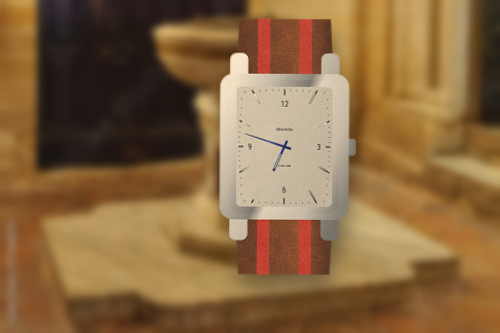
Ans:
6h48
